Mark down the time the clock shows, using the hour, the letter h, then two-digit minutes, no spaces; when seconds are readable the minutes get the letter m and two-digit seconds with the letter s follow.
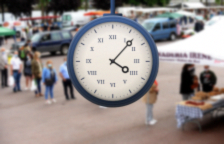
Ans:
4h07
